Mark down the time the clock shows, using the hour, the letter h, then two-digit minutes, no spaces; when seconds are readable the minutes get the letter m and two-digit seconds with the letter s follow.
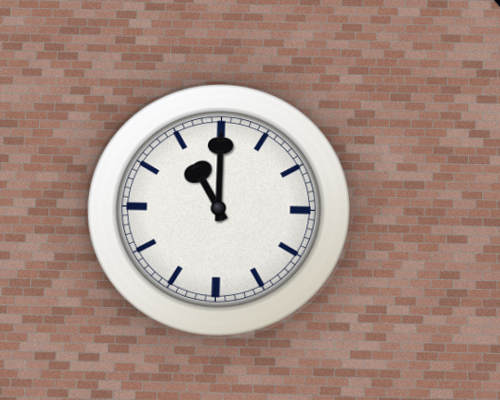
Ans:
11h00
